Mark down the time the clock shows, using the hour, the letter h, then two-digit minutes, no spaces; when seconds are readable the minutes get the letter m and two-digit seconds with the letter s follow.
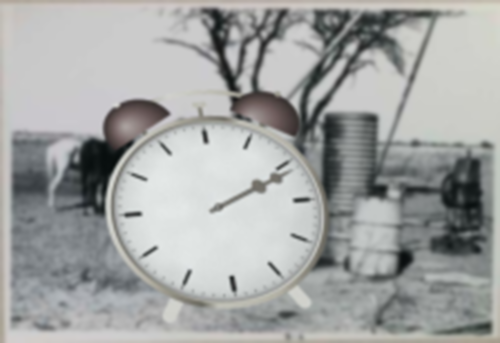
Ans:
2h11
